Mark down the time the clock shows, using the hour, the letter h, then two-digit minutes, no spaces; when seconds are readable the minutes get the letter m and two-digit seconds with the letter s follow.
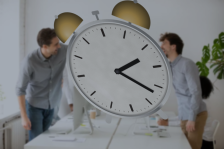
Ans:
2h22
